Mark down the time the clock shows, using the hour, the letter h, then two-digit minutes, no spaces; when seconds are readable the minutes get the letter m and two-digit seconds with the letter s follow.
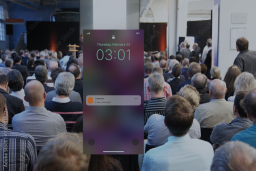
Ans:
3h01
